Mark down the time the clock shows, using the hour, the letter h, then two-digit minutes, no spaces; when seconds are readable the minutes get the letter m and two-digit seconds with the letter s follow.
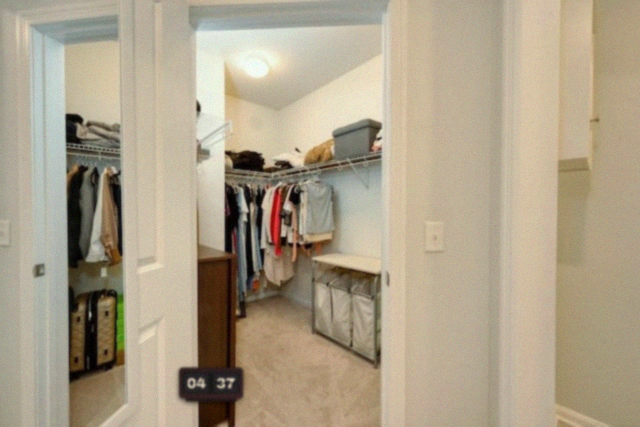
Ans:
4h37
